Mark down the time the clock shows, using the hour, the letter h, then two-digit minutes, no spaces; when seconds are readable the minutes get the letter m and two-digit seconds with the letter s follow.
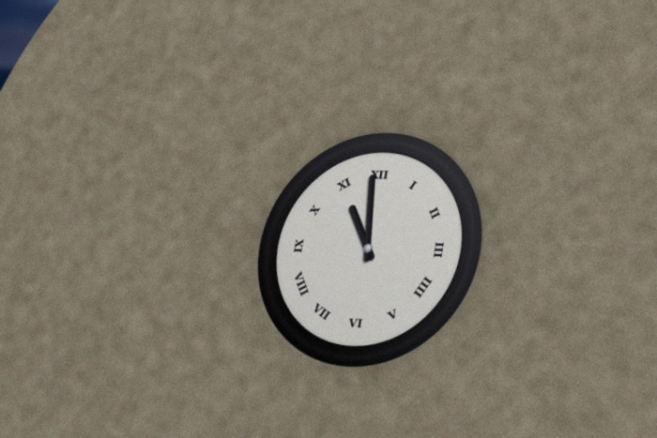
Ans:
10h59
